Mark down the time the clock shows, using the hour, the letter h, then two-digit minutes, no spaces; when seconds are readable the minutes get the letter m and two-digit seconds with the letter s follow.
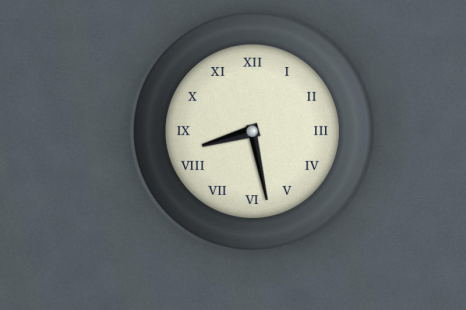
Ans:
8h28
